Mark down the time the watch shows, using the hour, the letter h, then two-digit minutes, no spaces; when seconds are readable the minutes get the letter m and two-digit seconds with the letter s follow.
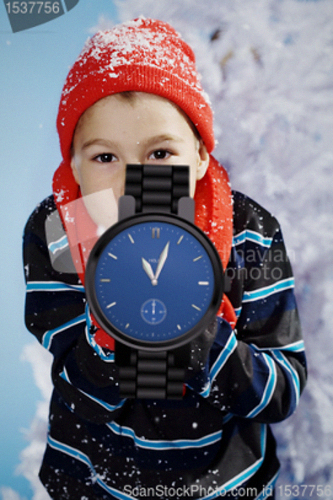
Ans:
11h03
